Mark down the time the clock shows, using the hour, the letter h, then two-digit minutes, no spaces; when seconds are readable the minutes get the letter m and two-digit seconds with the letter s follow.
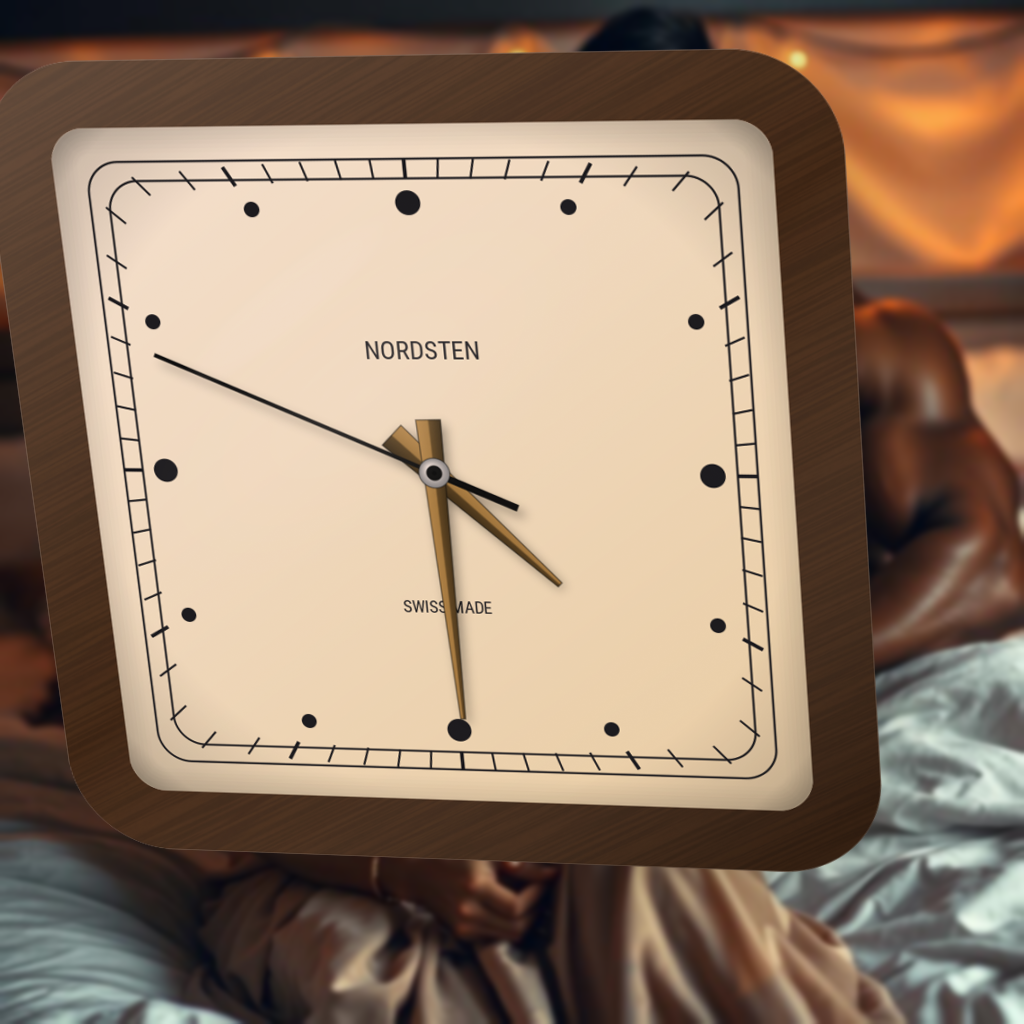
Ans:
4h29m49s
